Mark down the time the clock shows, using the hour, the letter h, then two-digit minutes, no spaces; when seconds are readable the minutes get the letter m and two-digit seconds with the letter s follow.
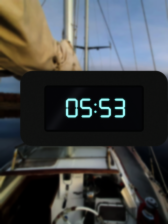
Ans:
5h53
